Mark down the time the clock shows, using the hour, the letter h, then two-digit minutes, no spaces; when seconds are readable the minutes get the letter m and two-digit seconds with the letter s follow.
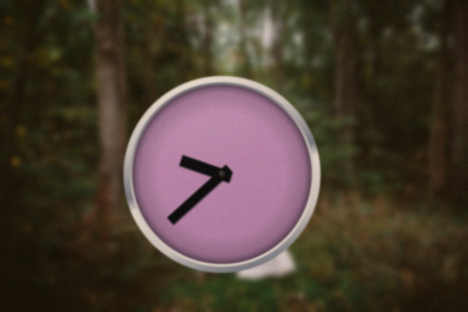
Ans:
9h38
